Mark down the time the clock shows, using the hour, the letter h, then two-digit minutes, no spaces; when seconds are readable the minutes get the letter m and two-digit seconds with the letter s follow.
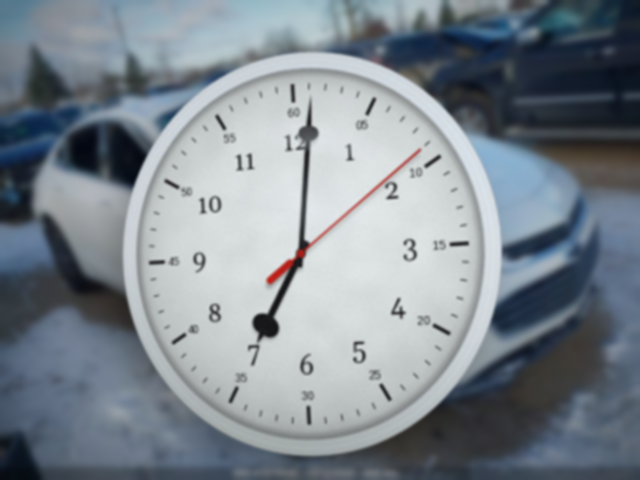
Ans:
7h01m09s
